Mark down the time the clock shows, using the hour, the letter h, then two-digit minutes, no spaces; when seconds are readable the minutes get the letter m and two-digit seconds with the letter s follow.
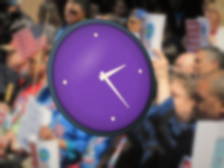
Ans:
2h25
